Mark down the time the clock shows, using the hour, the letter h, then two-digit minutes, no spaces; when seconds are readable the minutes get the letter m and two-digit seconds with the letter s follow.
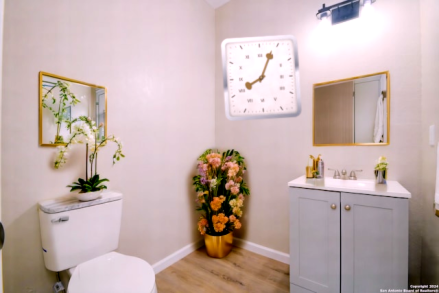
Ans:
8h04
